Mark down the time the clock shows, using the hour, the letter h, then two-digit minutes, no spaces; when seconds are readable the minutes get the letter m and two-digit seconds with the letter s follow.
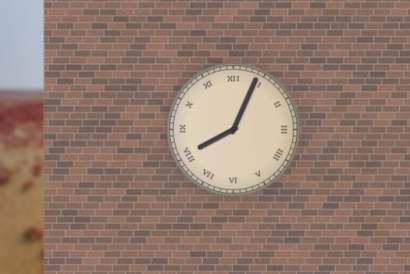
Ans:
8h04
